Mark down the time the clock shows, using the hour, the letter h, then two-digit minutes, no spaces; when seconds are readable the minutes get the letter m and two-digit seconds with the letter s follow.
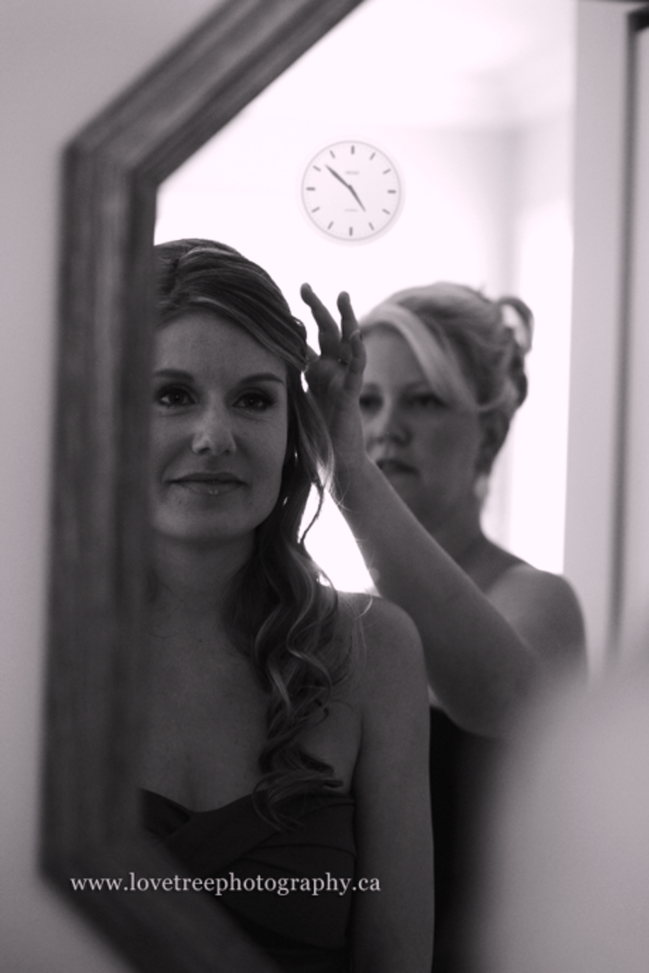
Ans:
4h52
